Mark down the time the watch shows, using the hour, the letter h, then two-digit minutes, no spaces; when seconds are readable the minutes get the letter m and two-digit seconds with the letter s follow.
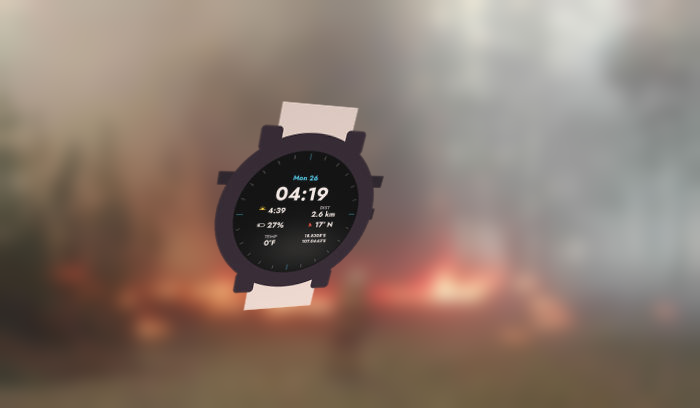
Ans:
4h19
